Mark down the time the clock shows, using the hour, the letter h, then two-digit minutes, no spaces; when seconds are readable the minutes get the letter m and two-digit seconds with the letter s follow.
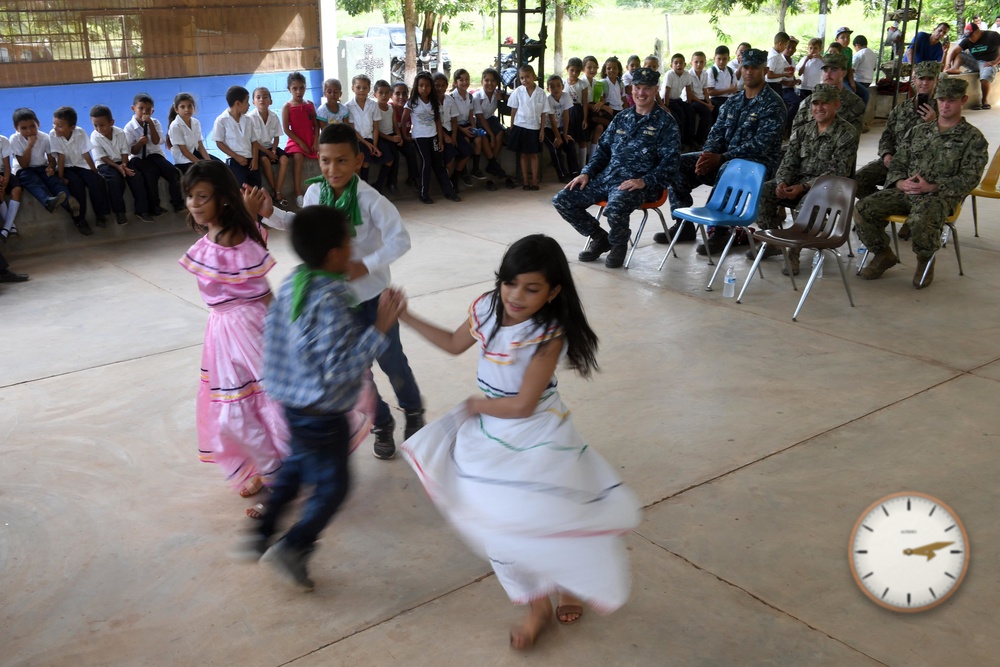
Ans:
3h13
